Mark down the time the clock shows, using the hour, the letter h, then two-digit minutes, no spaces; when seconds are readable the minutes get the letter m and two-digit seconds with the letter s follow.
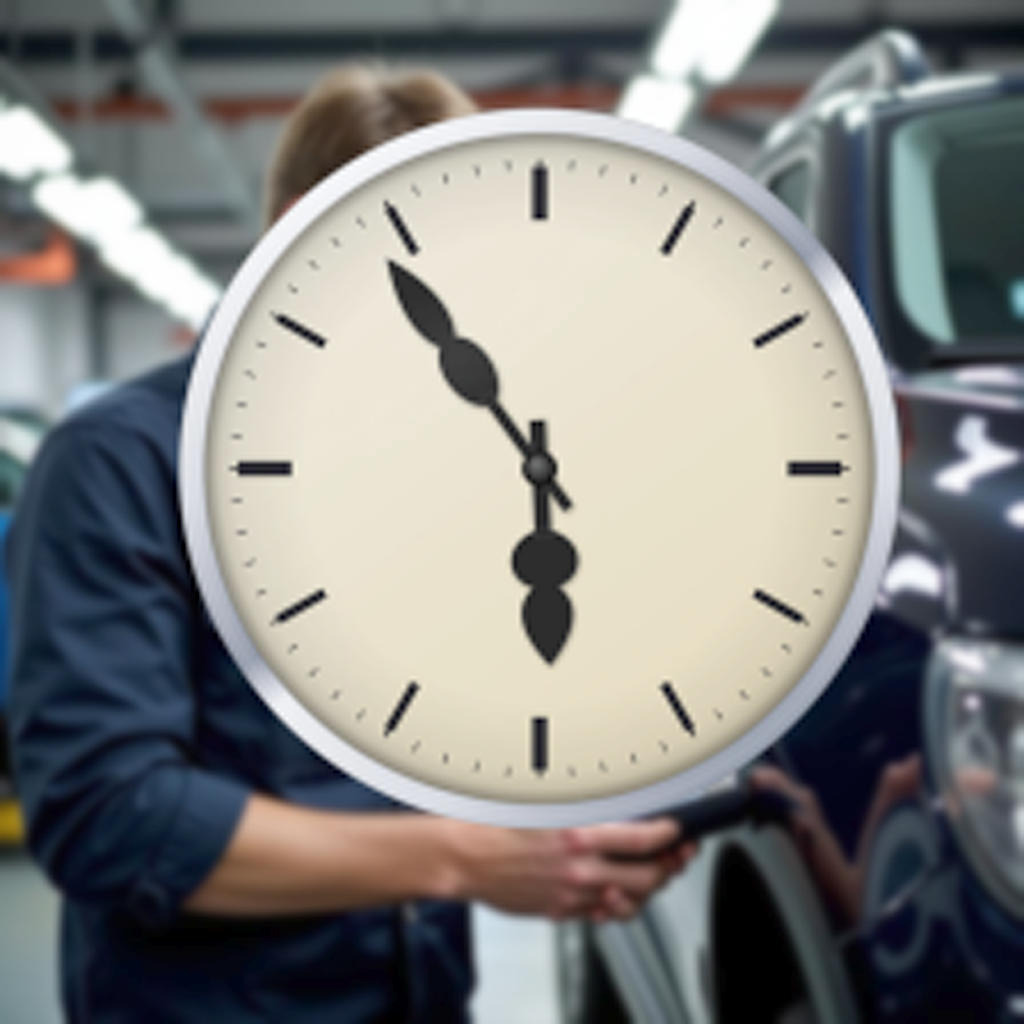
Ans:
5h54
